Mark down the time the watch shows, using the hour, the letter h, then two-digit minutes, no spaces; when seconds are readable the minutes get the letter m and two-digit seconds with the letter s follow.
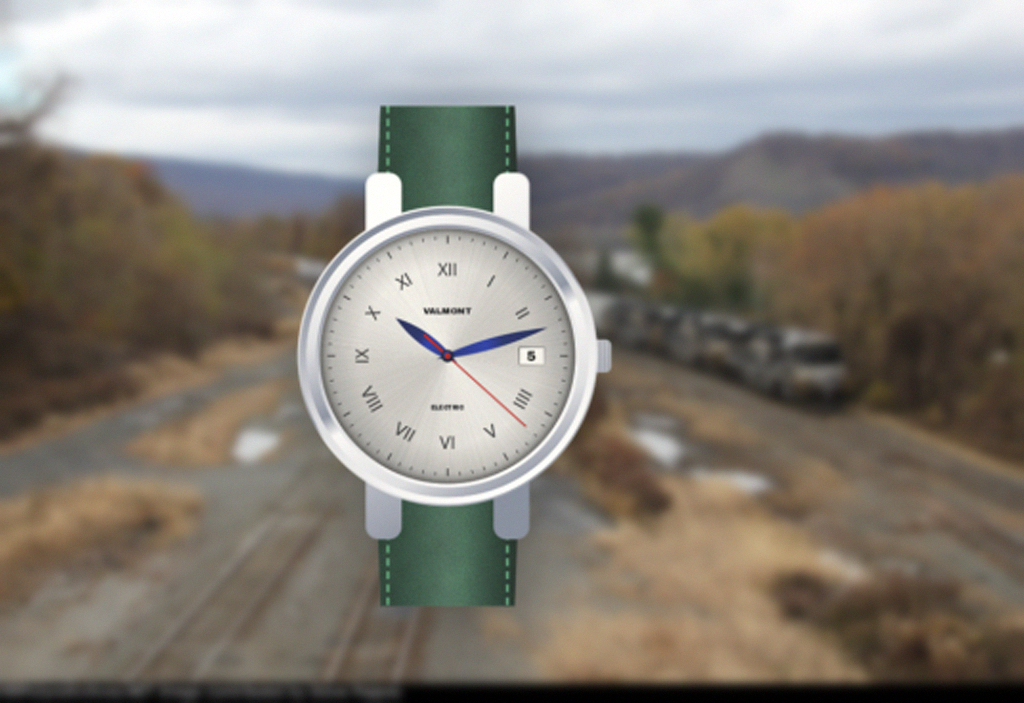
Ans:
10h12m22s
